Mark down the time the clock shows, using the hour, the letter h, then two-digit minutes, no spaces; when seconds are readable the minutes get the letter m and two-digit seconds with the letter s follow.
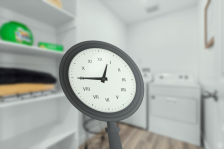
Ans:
12h45
